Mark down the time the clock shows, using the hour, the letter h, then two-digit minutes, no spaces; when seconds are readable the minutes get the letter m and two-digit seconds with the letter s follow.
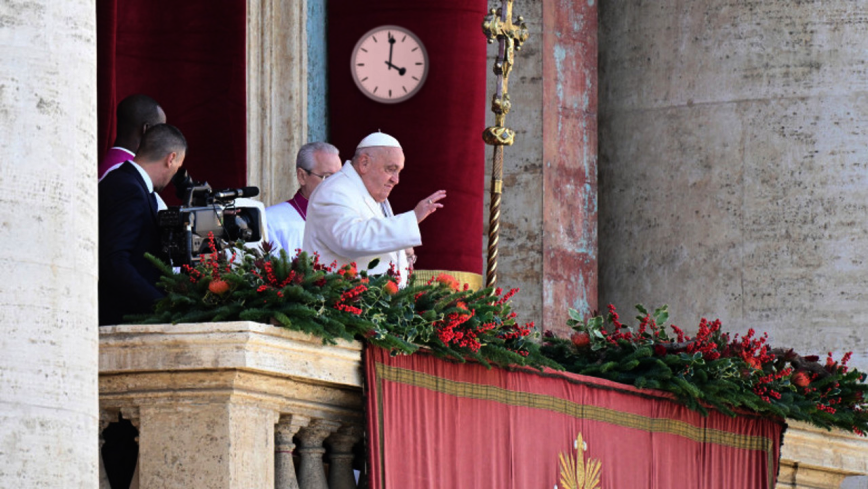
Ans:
4h01
